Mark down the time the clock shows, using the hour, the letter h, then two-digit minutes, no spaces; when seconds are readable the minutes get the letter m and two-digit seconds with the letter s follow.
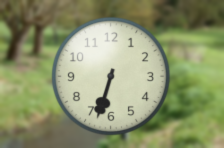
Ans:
6h33
